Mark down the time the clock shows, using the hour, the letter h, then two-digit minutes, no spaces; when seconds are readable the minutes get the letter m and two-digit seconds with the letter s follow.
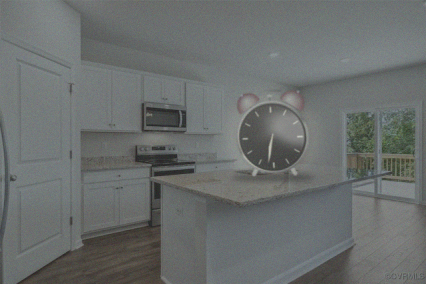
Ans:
6h32
